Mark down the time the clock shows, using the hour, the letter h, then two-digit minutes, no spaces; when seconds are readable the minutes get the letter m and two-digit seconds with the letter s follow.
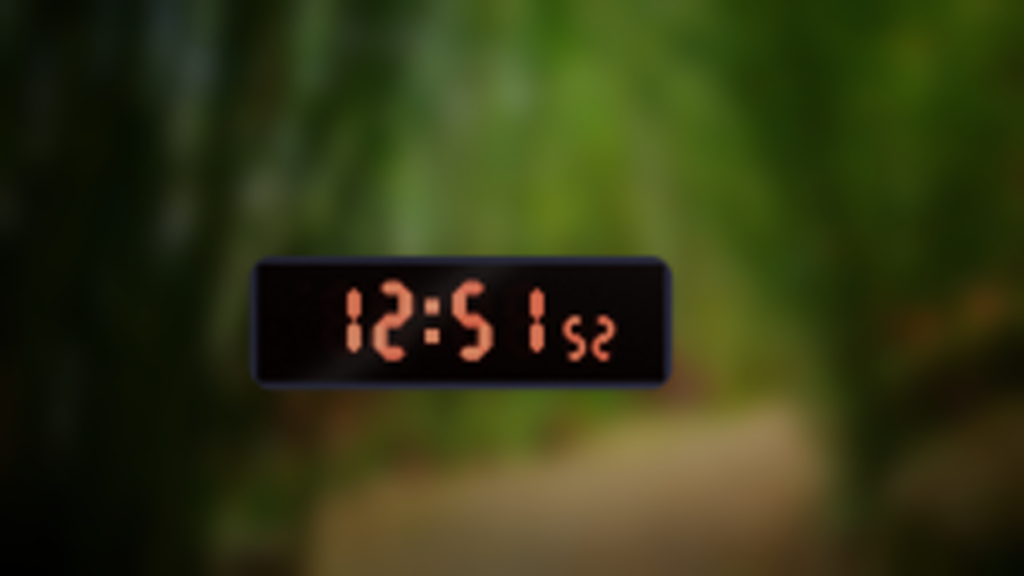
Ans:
12h51m52s
